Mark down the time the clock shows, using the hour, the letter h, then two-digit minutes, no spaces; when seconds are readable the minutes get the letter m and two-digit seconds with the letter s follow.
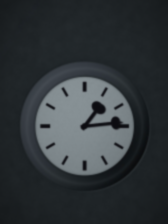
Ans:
1h14
